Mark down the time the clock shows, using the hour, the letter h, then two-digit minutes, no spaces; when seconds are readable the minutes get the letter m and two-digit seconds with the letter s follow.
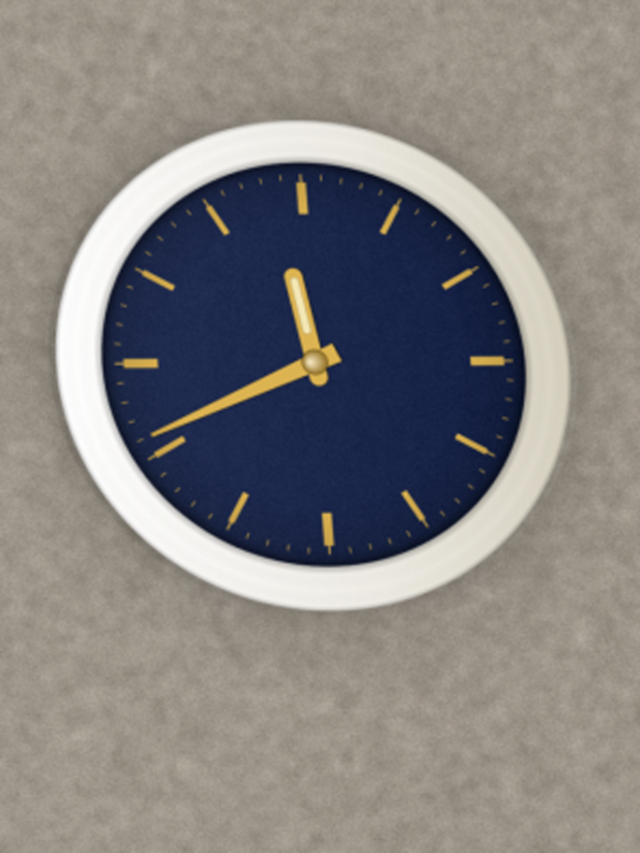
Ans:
11h41
